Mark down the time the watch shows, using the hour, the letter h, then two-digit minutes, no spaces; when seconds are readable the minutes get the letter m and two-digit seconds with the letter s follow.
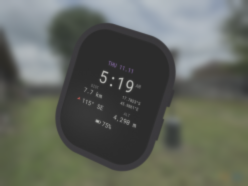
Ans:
5h19
